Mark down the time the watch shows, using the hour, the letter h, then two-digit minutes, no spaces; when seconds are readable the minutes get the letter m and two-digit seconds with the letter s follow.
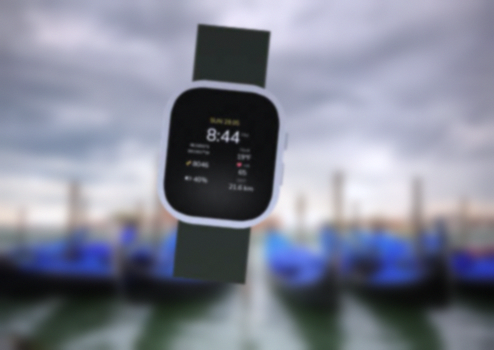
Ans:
8h44
